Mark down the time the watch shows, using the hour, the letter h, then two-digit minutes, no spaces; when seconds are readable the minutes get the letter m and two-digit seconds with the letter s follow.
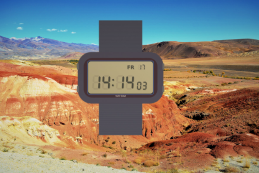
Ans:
14h14m03s
